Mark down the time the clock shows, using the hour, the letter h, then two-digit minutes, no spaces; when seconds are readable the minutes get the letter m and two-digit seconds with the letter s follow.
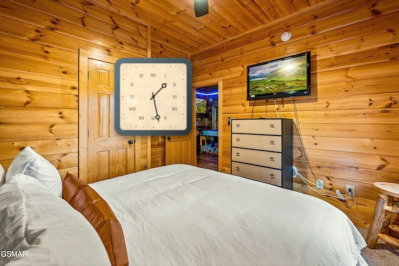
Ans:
1h28
